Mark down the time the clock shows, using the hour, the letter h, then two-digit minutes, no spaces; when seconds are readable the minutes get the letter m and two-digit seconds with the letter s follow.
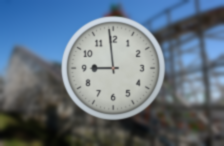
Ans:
8h59
